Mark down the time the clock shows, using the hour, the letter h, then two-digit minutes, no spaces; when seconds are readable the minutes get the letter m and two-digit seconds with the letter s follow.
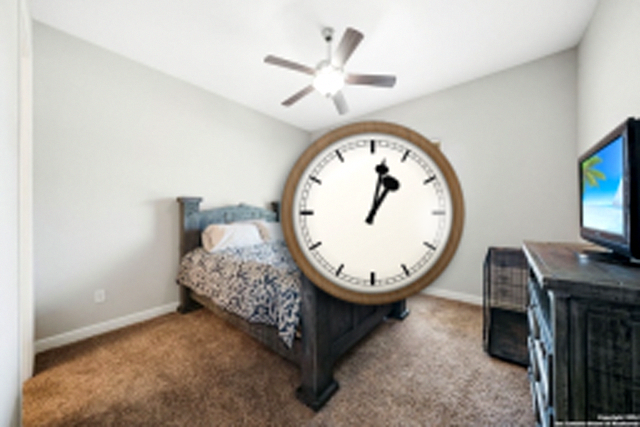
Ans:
1h02
